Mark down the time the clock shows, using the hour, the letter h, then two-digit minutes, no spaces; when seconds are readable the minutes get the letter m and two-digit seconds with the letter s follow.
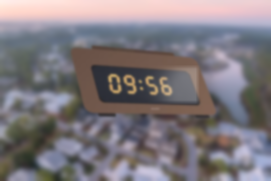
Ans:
9h56
